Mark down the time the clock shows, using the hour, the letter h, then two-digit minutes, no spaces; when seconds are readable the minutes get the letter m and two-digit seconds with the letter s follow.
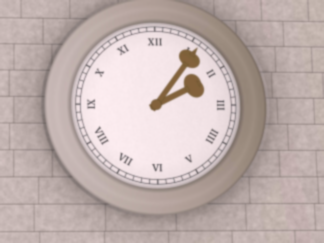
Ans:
2h06
